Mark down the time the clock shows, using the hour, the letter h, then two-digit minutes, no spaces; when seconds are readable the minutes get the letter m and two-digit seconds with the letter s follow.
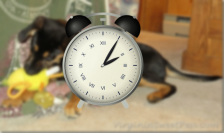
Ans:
2h05
